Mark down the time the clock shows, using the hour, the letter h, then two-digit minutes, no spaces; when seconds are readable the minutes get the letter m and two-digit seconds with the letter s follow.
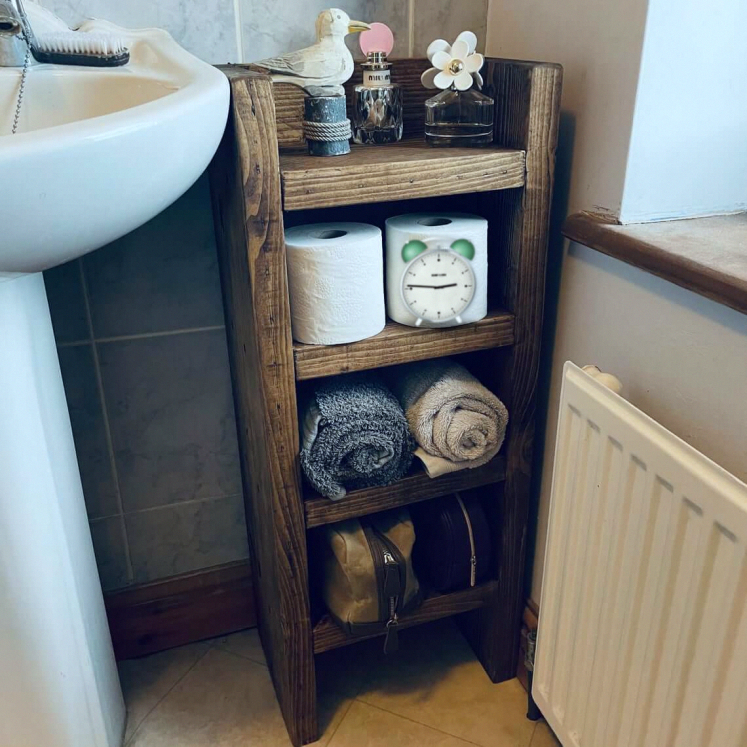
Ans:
2h46
